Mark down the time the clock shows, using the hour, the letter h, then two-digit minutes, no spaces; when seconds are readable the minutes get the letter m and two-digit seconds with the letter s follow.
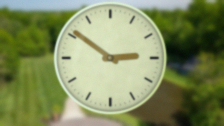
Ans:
2h51
